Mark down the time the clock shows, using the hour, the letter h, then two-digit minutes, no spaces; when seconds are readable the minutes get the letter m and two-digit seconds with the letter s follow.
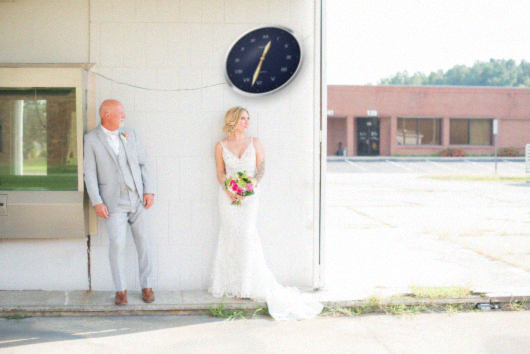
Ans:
12h32
